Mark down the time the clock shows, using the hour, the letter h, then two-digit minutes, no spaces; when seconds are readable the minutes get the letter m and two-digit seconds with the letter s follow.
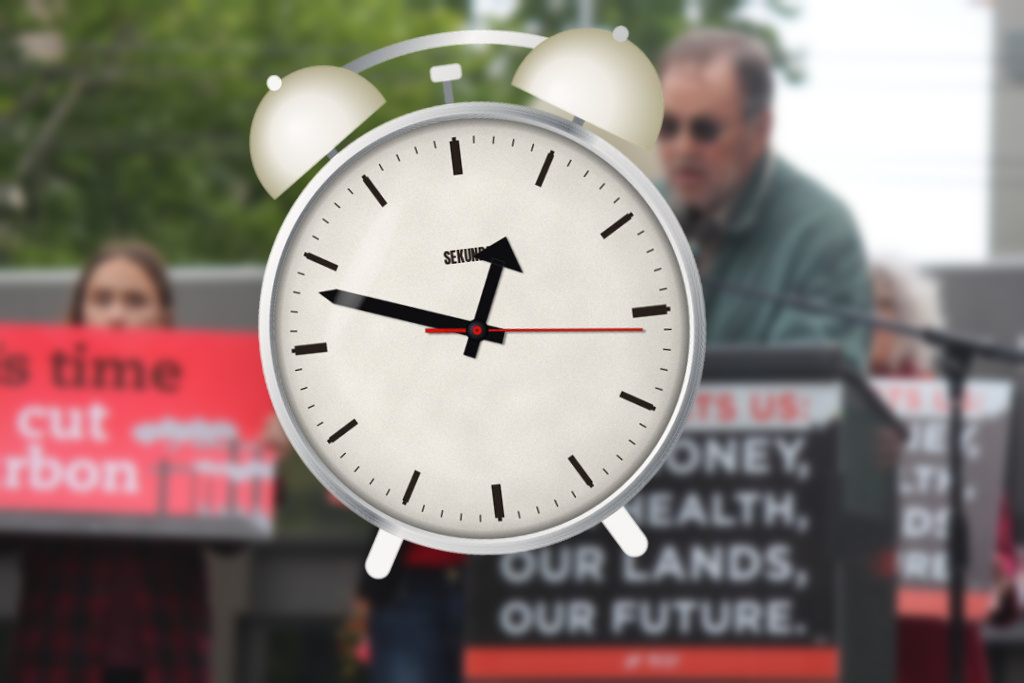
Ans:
12h48m16s
